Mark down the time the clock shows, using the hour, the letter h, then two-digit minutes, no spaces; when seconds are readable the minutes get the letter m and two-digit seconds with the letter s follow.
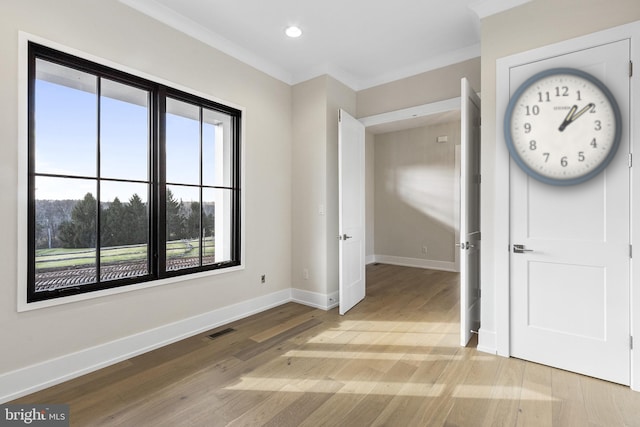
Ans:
1h09
